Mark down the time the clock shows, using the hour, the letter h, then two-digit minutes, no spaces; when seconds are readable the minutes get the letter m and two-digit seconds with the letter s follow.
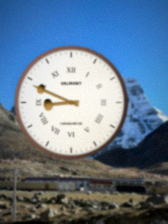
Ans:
8h49
